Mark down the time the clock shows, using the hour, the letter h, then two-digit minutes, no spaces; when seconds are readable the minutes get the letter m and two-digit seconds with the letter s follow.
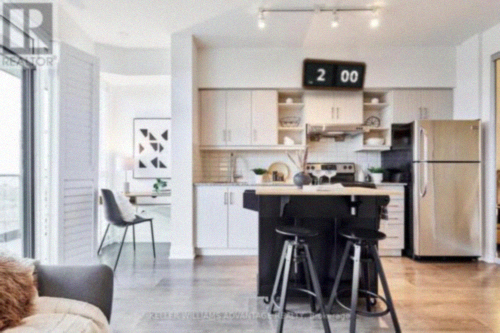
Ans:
2h00
